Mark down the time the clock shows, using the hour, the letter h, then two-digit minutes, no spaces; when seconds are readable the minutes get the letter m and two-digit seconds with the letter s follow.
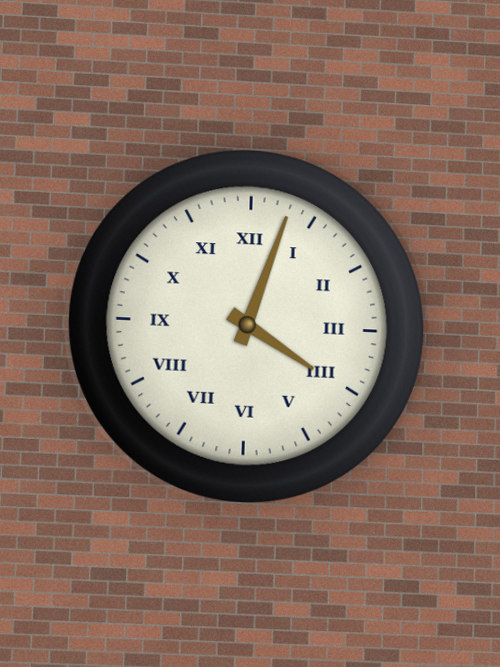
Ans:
4h03
